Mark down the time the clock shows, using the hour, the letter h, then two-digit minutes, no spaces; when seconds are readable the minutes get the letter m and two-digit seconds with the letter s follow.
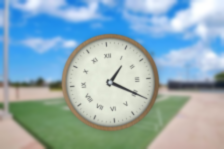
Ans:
1h20
